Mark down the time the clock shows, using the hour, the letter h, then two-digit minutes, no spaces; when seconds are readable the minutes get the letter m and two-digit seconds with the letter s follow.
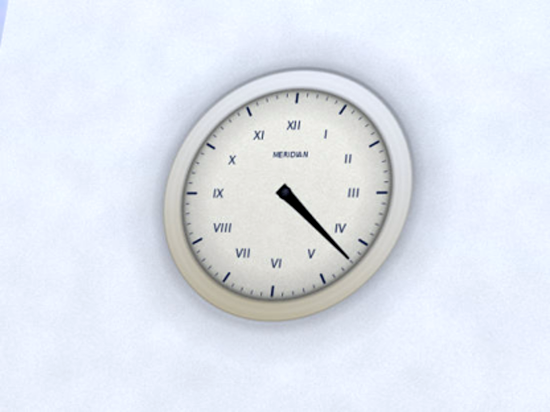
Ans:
4h22
